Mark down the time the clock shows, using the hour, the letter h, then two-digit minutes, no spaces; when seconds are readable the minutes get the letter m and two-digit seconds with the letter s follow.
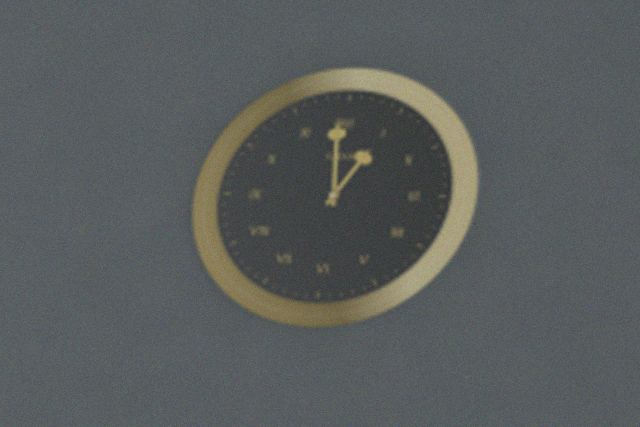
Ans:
12h59
